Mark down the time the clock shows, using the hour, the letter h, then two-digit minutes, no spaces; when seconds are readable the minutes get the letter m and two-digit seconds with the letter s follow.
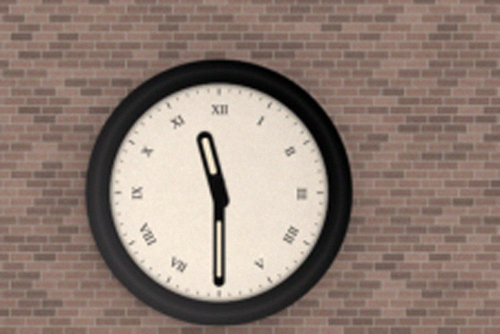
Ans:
11h30
